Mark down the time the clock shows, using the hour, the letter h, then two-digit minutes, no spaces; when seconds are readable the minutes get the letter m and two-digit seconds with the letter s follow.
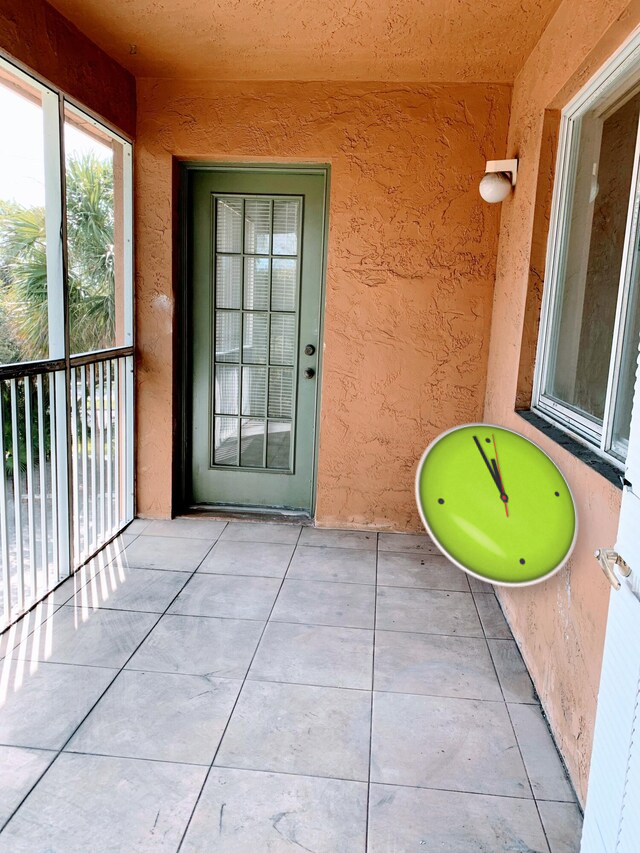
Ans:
11h58m01s
